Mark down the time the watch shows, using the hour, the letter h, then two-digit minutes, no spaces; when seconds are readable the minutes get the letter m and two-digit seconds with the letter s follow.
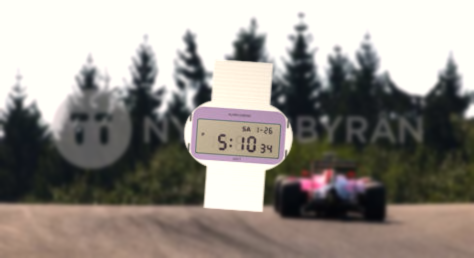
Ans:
5h10m34s
